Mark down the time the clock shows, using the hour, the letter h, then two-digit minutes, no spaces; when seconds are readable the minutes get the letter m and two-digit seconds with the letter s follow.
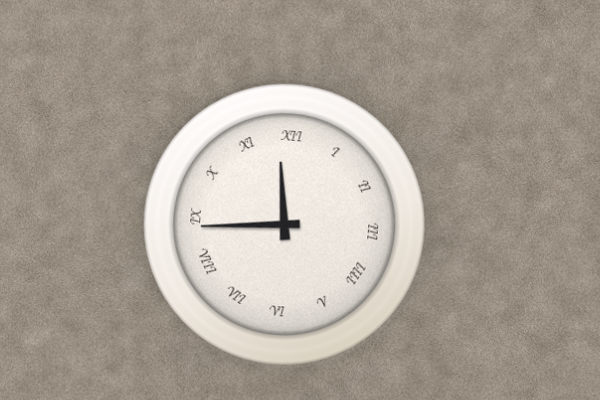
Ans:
11h44
